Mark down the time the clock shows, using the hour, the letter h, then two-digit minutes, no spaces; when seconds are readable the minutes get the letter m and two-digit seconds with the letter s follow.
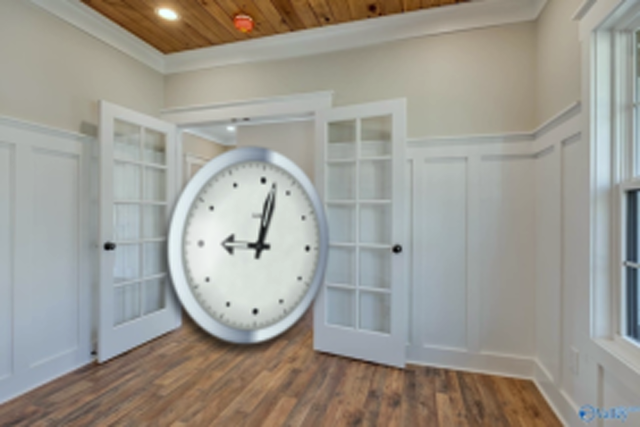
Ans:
9h02
